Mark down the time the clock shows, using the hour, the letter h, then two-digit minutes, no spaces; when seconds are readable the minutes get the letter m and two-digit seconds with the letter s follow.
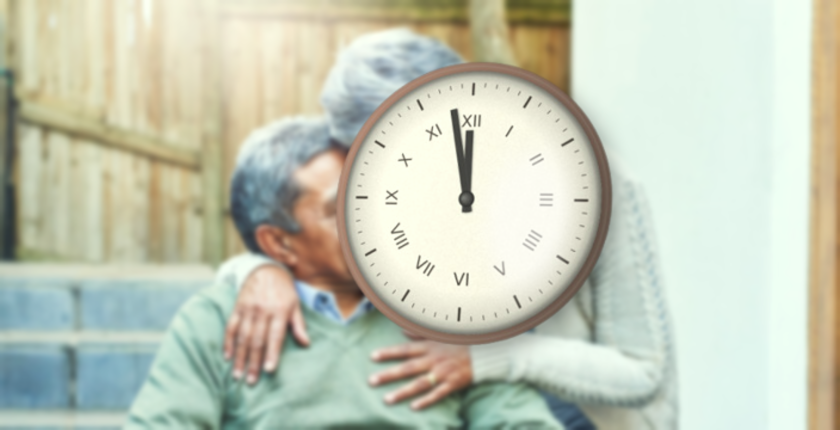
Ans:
11h58
